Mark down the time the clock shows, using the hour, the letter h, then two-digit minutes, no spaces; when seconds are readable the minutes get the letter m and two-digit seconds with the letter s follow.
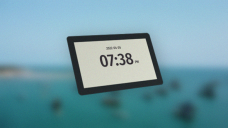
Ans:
7h38
